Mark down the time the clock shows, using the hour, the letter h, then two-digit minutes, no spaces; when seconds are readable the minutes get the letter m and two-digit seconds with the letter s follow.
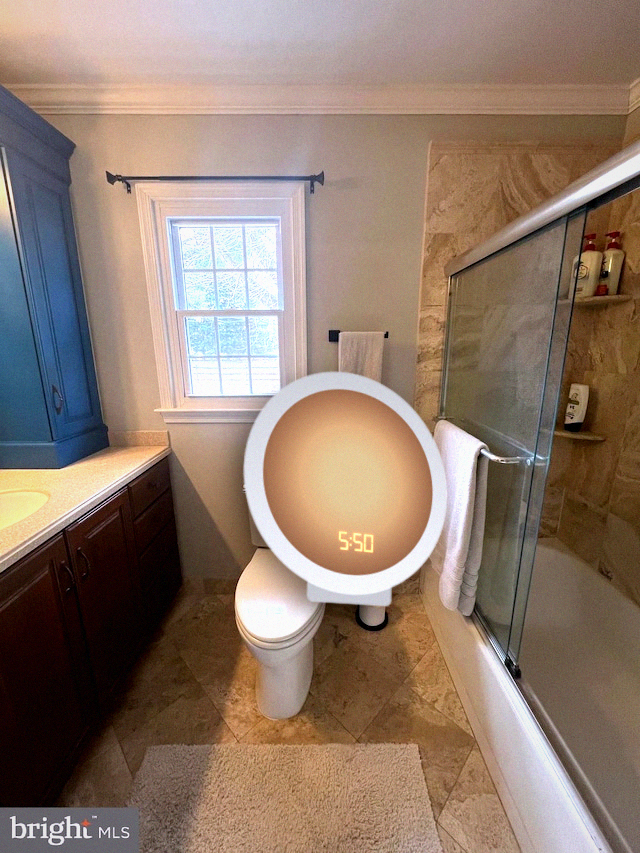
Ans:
5h50
